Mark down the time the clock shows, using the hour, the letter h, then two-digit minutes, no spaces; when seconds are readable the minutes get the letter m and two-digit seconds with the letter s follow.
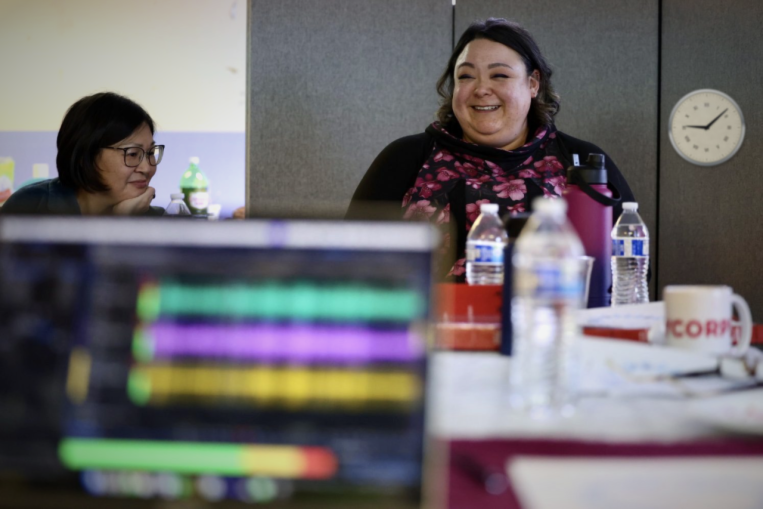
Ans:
9h08
